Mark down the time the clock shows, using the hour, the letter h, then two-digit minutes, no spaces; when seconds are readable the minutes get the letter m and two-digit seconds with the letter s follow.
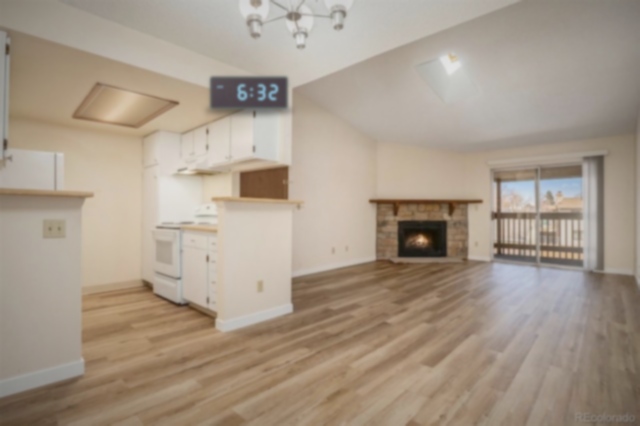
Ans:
6h32
